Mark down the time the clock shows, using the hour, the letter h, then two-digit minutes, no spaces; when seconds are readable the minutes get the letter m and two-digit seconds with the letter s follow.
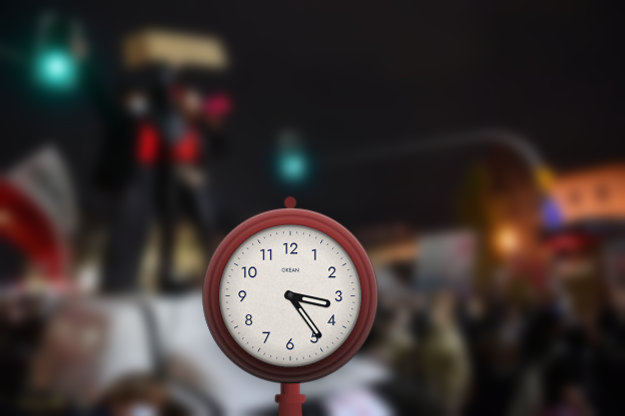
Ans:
3h24
